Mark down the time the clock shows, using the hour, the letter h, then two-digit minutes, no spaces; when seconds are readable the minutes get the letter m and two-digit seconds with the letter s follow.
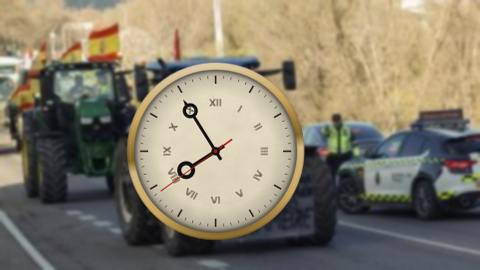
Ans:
7h54m39s
